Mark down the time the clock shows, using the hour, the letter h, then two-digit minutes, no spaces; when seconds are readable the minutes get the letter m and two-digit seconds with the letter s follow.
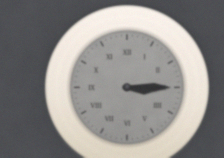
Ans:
3h15
